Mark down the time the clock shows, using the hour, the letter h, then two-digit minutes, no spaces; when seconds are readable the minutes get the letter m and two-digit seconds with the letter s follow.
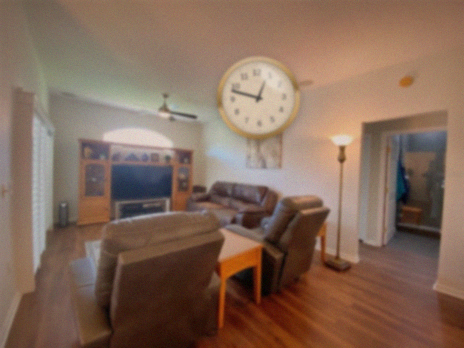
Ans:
12h48
